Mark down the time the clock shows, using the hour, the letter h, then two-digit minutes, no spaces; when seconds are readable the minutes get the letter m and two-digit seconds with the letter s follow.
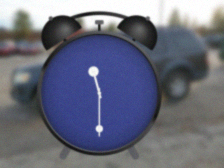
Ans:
11h30
